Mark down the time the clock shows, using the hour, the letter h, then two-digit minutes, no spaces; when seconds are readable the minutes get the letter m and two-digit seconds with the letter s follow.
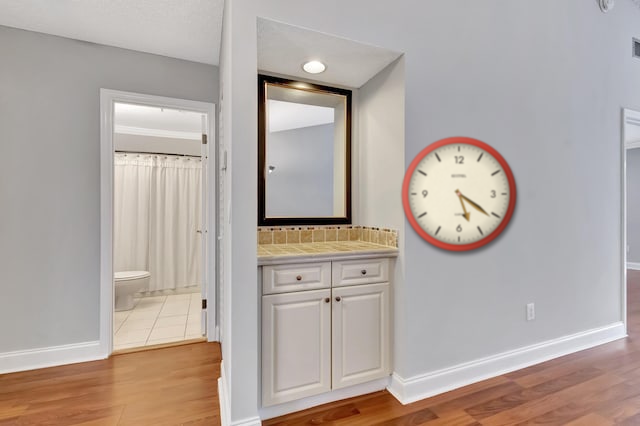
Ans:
5h21
